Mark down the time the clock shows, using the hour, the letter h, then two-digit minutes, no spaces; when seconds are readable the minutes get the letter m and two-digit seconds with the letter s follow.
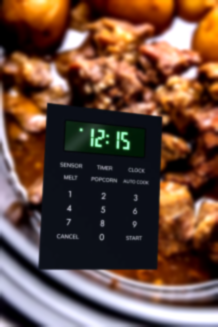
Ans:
12h15
